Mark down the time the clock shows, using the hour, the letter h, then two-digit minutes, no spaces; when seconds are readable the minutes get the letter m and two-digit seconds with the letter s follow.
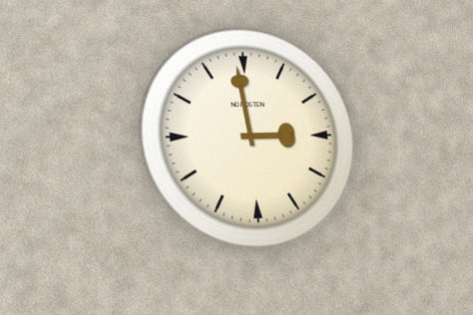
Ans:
2h59
